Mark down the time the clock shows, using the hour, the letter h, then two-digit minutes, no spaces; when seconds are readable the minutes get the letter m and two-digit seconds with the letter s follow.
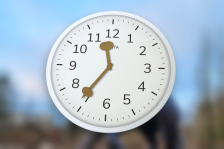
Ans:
11h36
